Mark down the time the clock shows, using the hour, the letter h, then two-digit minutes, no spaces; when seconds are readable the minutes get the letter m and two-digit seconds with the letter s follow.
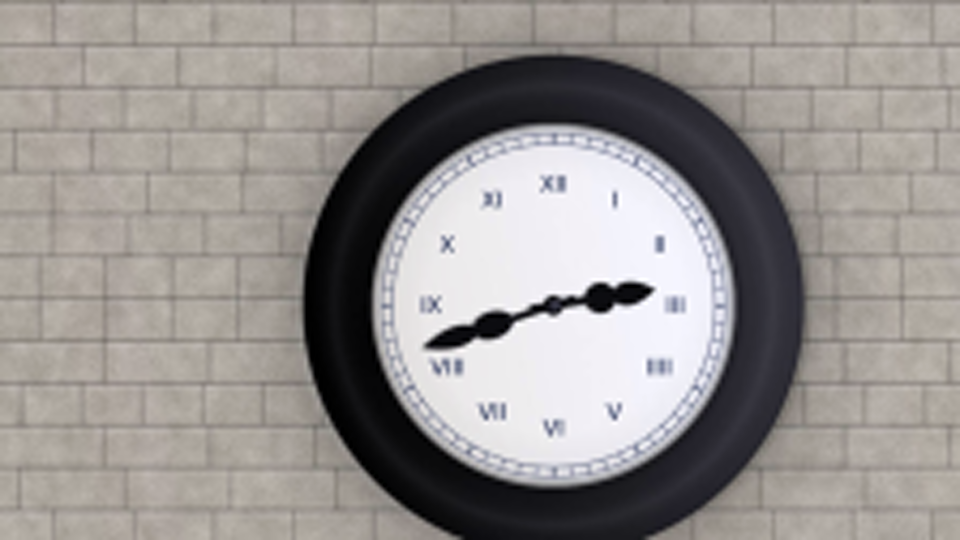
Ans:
2h42
